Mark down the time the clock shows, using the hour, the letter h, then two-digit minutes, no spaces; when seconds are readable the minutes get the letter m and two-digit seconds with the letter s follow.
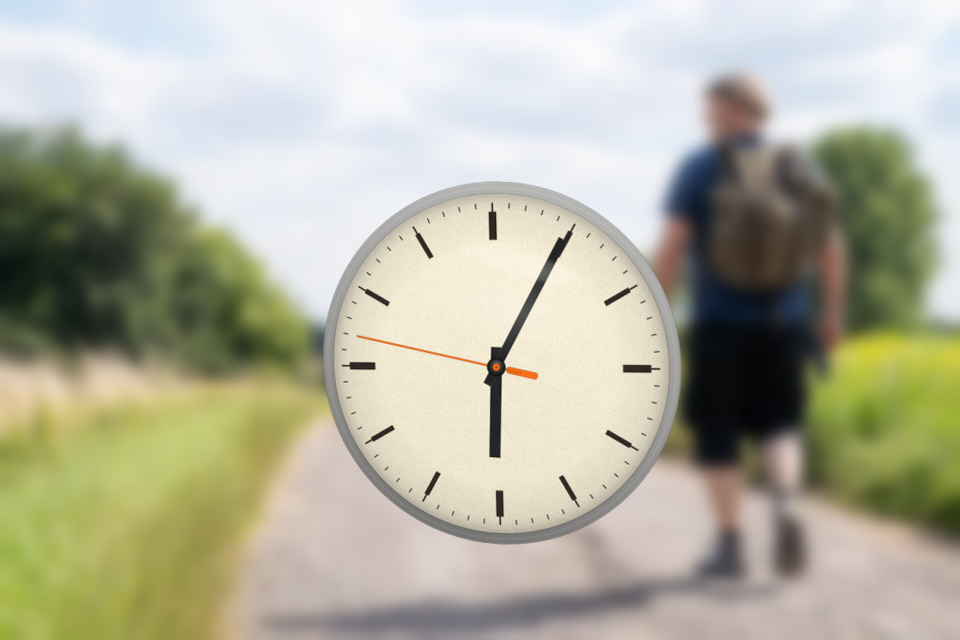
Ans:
6h04m47s
